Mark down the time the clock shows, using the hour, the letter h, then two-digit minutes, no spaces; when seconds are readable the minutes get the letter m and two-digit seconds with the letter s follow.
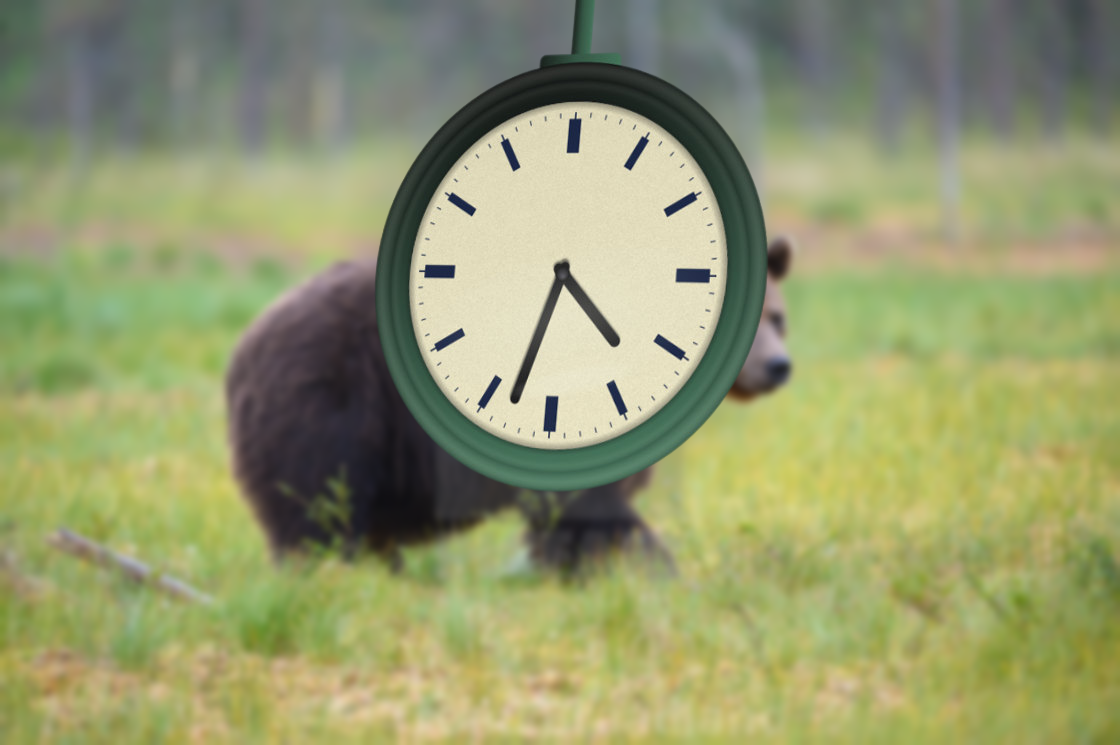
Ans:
4h33
